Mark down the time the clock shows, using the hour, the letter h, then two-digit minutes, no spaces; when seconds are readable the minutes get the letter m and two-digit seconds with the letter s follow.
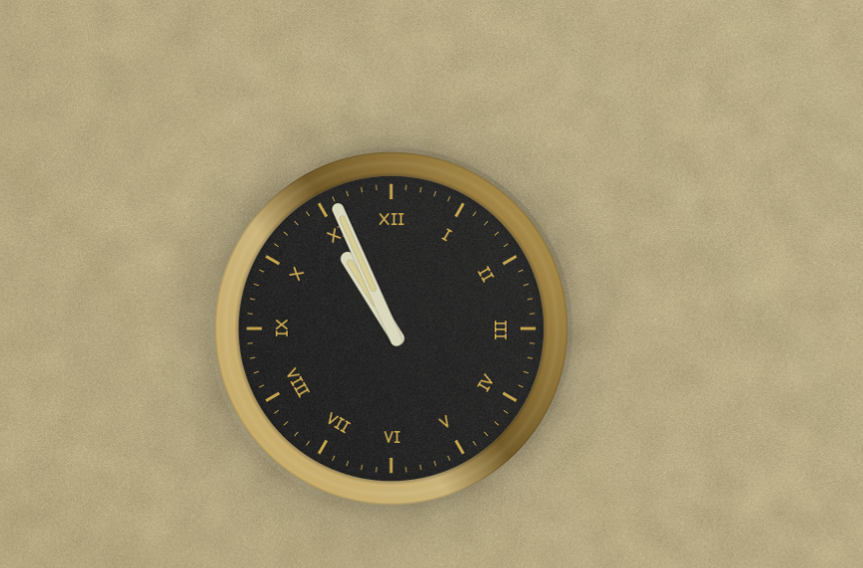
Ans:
10h56
